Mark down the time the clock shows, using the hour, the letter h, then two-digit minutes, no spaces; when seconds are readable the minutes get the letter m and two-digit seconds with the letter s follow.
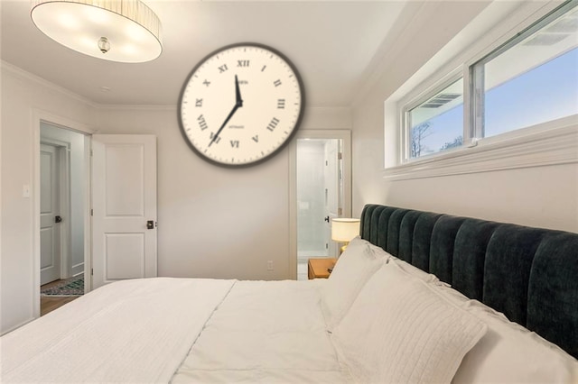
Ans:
11h35
